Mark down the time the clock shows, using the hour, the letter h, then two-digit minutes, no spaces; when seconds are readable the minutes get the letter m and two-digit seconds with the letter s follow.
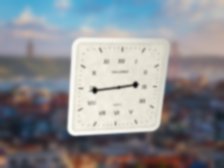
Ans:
2h44
